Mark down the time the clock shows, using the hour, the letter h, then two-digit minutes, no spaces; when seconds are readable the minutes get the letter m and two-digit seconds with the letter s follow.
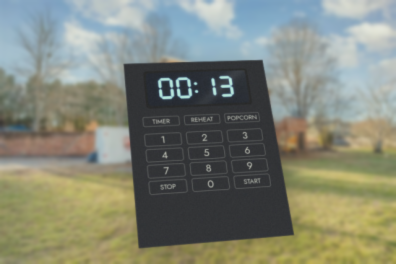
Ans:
0h13
